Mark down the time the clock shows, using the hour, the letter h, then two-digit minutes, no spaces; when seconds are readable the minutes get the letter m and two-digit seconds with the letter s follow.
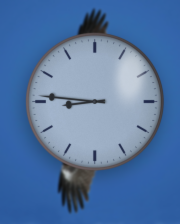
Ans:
8h46
